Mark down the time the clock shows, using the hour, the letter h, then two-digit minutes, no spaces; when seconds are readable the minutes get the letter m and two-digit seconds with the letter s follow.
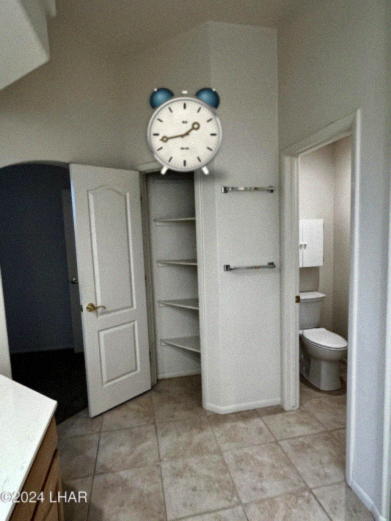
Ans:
1h43
